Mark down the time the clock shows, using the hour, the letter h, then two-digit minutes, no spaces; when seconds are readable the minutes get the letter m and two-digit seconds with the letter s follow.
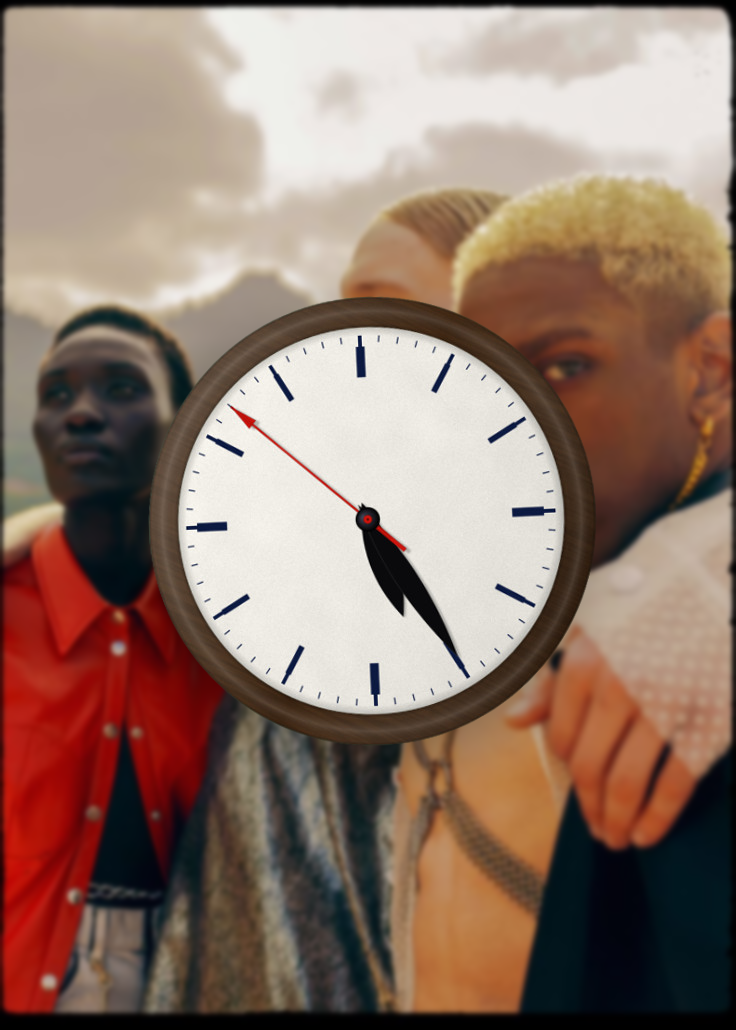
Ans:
5h24m52s
